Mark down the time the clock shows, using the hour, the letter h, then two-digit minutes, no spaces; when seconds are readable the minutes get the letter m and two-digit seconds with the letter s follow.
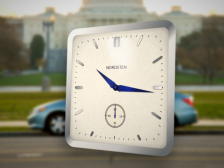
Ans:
10h16
